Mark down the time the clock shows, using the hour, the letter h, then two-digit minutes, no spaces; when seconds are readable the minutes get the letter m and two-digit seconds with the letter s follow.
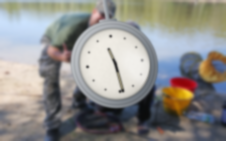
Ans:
11h29
